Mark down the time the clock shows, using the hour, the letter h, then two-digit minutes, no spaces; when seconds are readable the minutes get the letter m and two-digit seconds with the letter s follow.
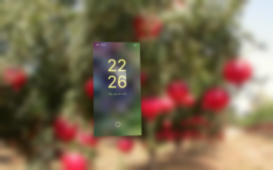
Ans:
22h26
